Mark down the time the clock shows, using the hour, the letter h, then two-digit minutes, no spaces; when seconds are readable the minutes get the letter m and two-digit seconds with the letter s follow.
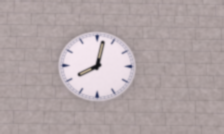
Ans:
8h02
